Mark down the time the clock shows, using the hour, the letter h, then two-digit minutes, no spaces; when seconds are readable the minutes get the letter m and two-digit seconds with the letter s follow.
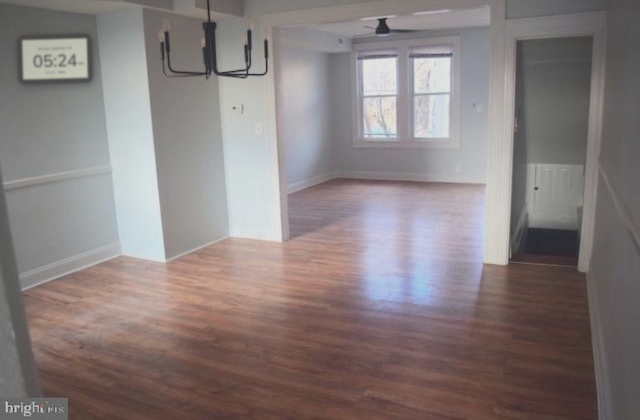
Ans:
5h24
